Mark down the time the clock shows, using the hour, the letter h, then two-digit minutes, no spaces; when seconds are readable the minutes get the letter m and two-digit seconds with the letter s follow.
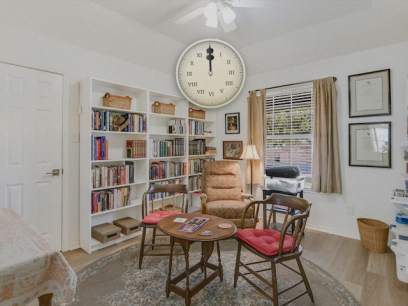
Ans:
12h00
